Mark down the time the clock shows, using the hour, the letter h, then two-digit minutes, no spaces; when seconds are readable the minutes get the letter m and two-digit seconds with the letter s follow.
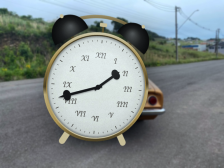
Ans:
1h42
